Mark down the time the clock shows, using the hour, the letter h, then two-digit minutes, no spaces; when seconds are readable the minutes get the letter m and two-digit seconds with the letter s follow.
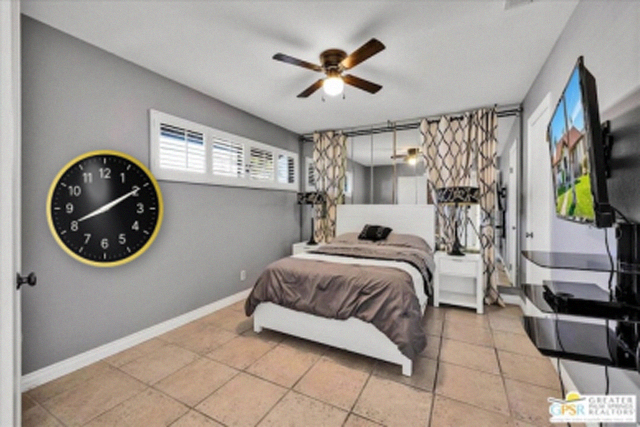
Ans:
8h10
